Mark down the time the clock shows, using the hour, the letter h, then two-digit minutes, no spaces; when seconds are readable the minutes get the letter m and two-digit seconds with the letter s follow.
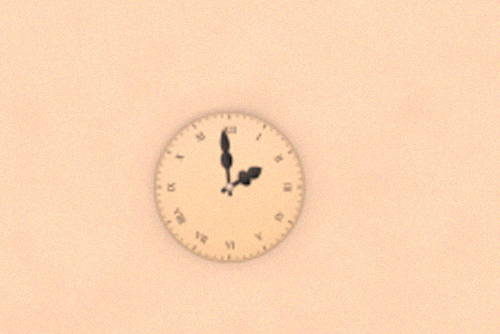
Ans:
1h59
